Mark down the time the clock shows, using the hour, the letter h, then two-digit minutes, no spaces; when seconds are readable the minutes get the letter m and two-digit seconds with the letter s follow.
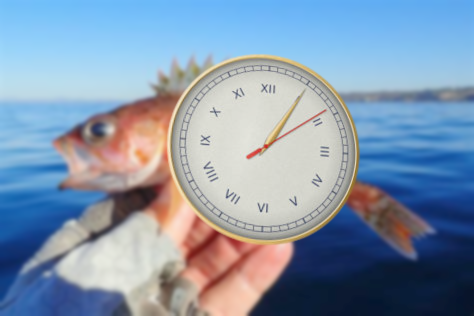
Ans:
1h05m09s
